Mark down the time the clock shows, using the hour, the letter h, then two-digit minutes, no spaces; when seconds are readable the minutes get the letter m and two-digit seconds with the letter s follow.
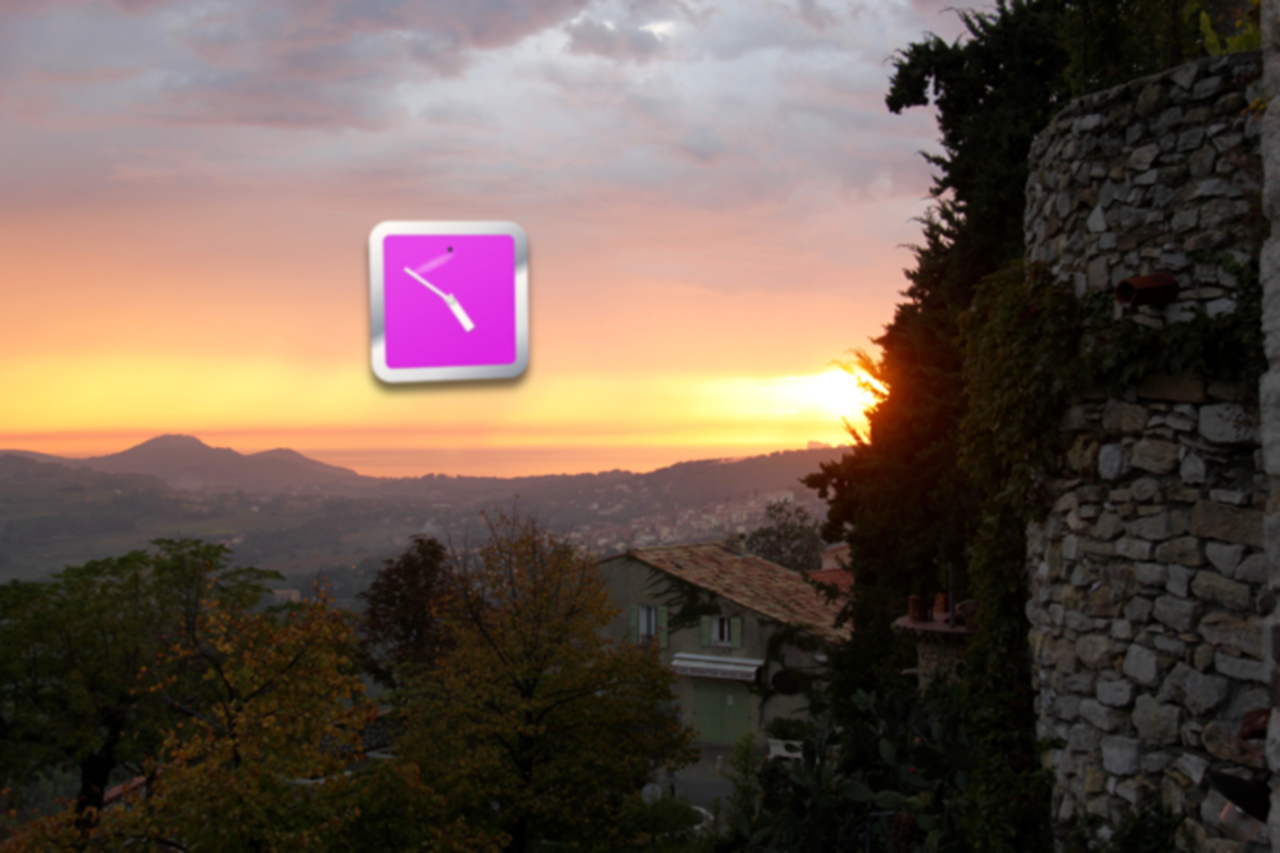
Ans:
4h51
